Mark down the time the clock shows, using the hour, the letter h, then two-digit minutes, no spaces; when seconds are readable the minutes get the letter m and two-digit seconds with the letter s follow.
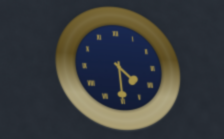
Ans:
4h30
